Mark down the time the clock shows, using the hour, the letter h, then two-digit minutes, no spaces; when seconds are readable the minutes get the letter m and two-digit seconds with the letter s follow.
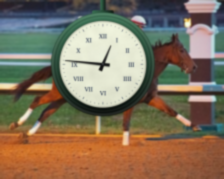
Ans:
12h46
